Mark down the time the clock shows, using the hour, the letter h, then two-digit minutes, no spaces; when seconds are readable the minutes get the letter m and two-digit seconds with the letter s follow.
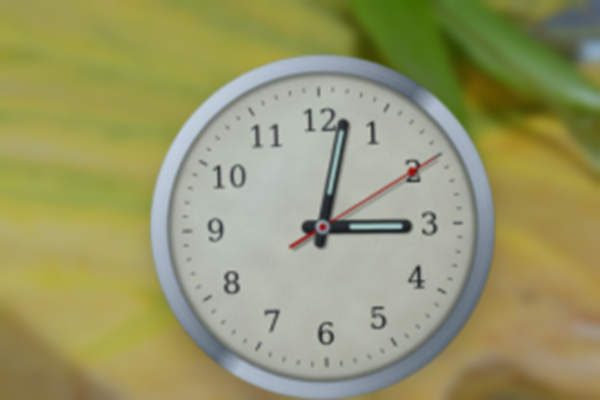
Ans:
3h02m10s
